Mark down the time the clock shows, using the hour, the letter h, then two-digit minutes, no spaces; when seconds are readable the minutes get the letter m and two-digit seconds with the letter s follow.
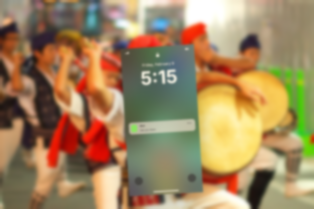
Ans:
5h15
